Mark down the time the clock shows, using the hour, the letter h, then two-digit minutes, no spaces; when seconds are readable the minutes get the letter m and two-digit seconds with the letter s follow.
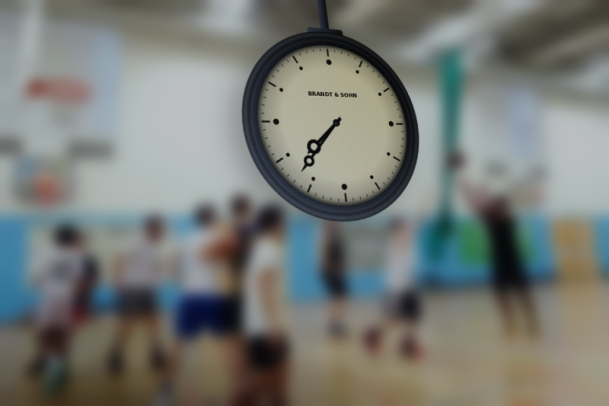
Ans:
7h37
